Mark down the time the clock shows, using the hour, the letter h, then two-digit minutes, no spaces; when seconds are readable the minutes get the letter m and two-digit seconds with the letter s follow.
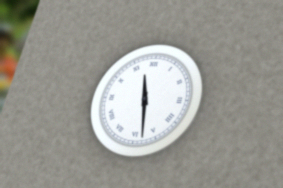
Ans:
11h28
